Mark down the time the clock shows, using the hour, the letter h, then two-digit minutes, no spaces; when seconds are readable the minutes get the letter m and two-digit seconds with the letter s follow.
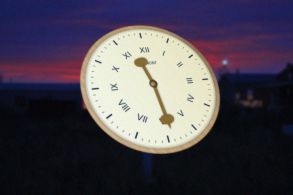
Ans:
11h29
